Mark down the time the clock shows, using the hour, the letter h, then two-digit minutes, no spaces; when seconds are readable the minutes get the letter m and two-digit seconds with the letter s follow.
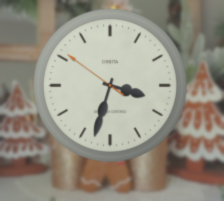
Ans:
3h32m51s
